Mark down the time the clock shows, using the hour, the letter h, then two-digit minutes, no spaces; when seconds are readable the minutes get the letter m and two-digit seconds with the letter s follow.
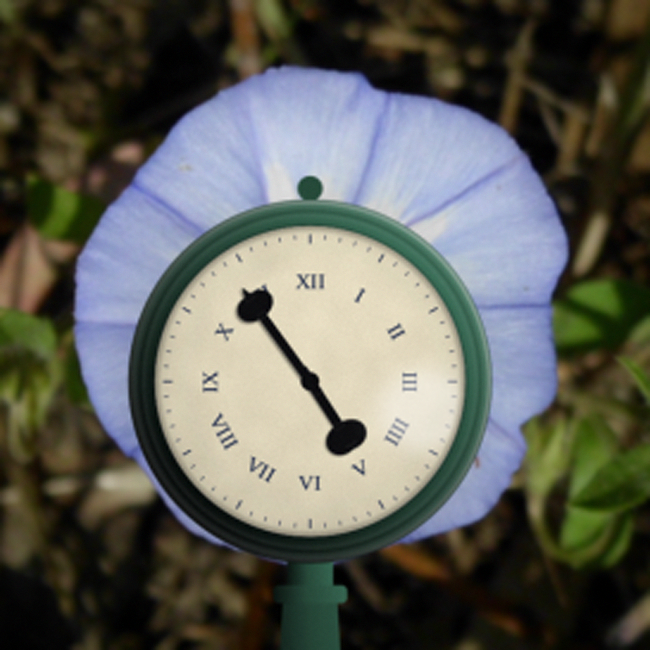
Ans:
4h54
